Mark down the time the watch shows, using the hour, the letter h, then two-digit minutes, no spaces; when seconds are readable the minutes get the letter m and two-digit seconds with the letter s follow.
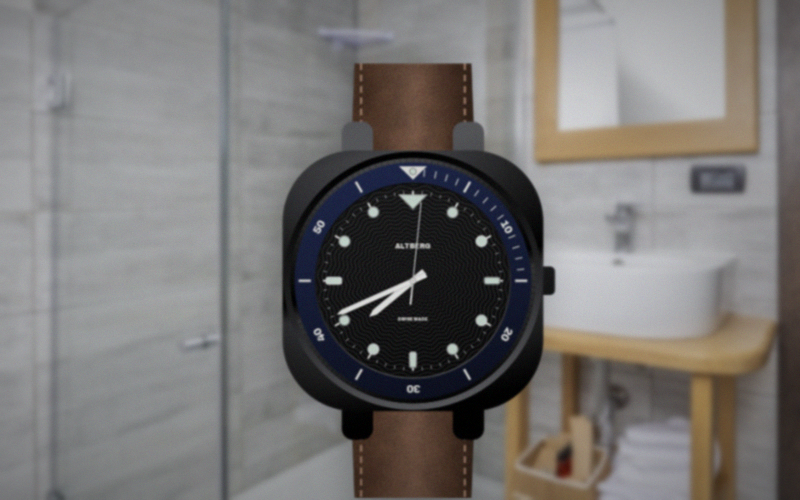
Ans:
7h41m01s
